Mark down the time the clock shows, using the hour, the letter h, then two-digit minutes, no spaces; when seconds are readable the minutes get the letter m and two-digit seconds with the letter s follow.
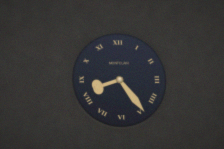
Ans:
8h24
